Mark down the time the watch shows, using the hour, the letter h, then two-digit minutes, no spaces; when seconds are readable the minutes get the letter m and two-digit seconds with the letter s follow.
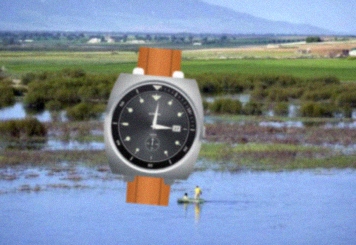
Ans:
3h01
